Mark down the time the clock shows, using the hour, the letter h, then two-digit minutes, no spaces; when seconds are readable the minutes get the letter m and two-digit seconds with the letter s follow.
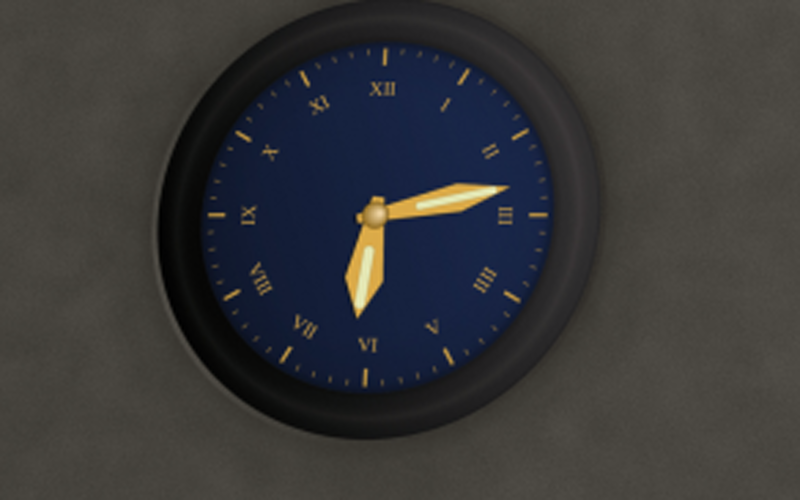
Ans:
6h13
